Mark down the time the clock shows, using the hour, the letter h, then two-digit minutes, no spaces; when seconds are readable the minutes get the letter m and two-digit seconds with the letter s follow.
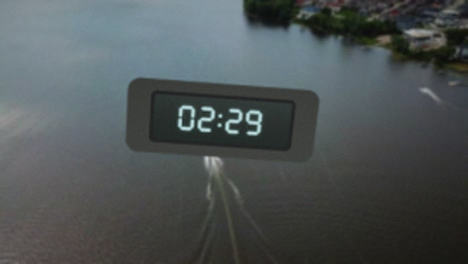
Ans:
2h29
